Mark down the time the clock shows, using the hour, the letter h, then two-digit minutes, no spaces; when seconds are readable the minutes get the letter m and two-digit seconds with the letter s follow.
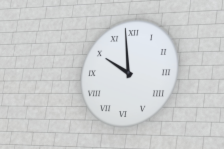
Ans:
9h58
